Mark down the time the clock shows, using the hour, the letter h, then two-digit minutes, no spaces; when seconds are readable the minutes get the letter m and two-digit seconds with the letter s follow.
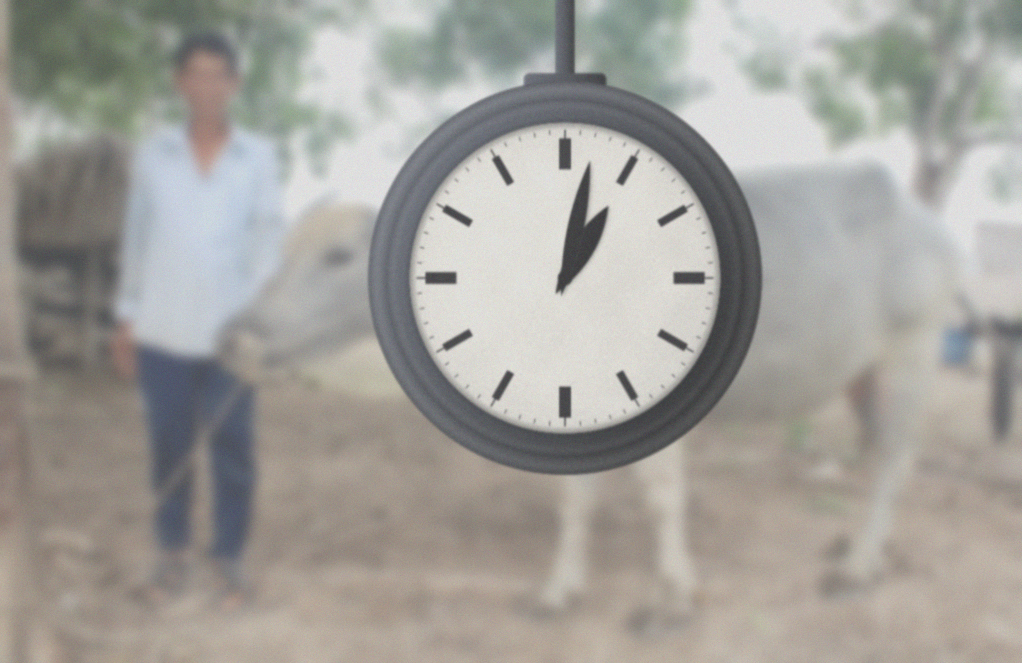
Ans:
1h02
